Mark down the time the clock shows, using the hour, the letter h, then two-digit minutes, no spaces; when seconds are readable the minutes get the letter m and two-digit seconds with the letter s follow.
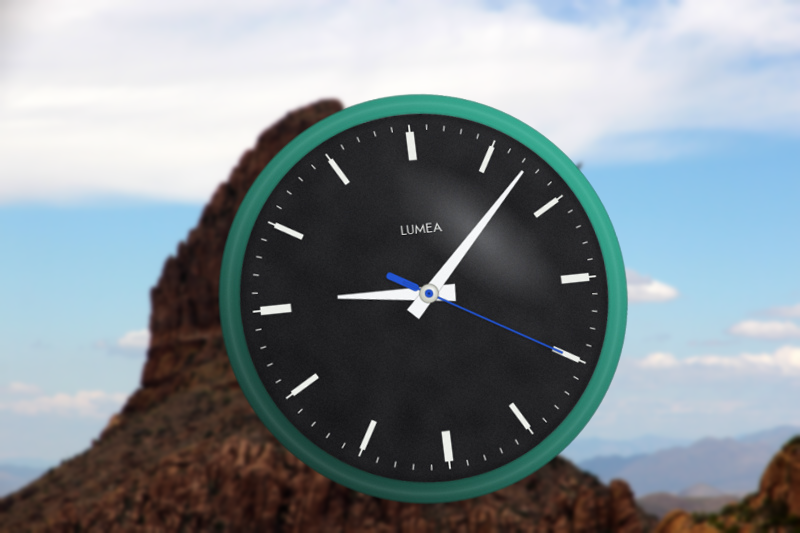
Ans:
9h07m20s
